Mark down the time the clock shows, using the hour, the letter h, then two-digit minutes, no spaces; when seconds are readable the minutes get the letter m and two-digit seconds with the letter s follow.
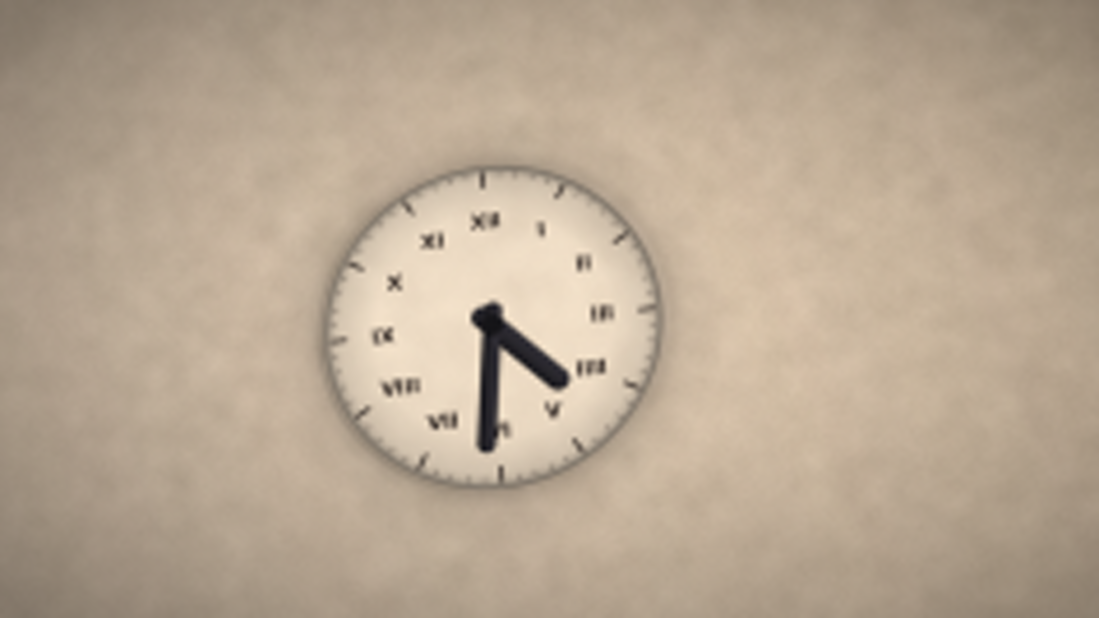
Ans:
4h31
